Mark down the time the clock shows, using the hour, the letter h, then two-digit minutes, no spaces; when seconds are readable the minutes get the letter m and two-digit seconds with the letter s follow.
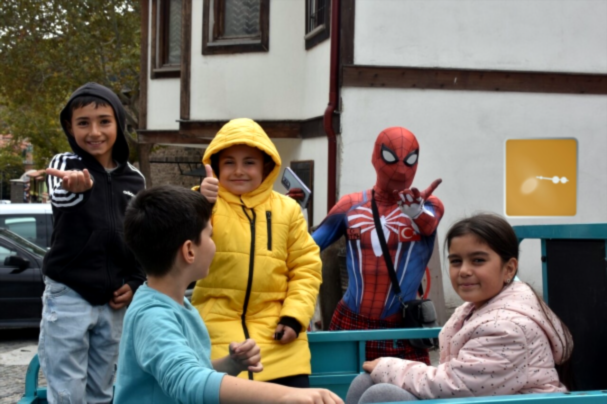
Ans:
3h16
